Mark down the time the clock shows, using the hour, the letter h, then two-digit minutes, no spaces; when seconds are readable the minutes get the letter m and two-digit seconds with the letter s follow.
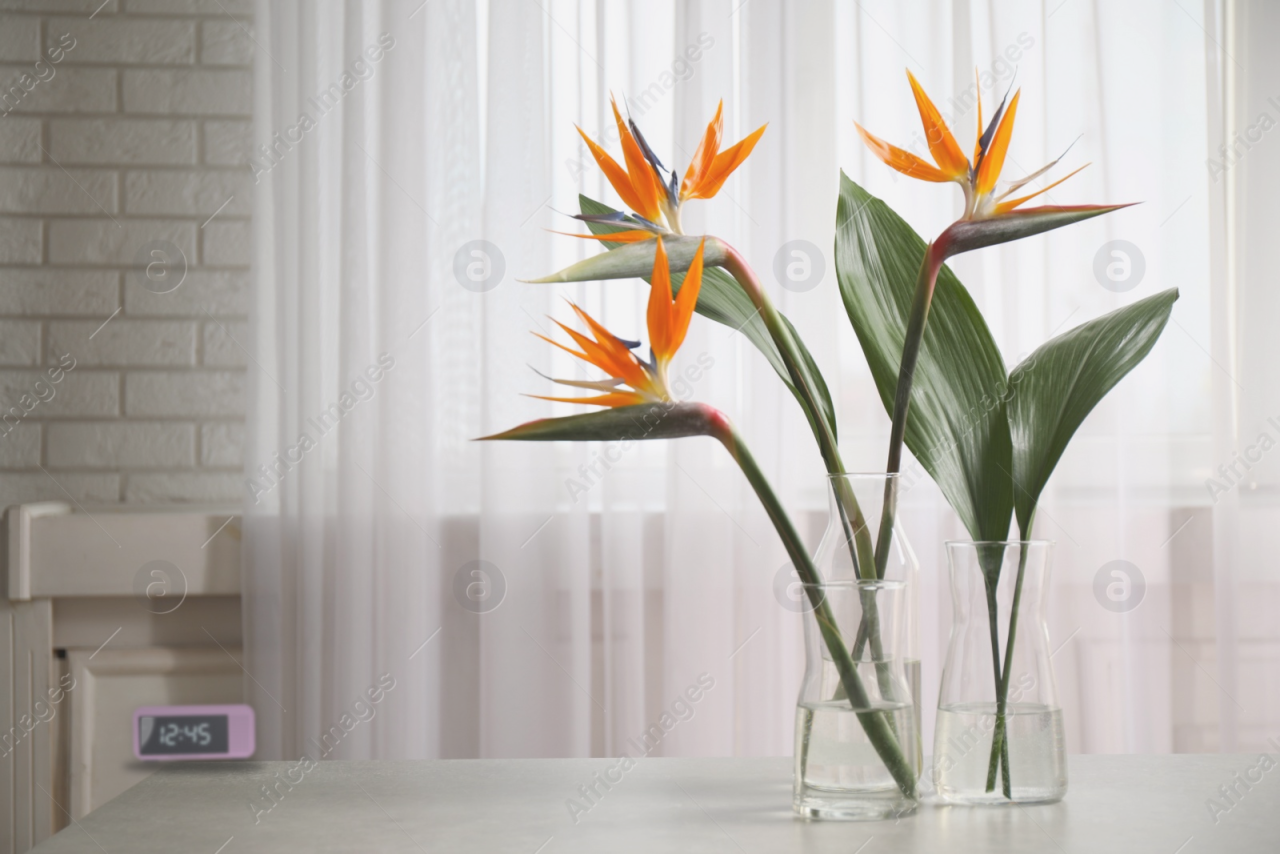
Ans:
12h45
